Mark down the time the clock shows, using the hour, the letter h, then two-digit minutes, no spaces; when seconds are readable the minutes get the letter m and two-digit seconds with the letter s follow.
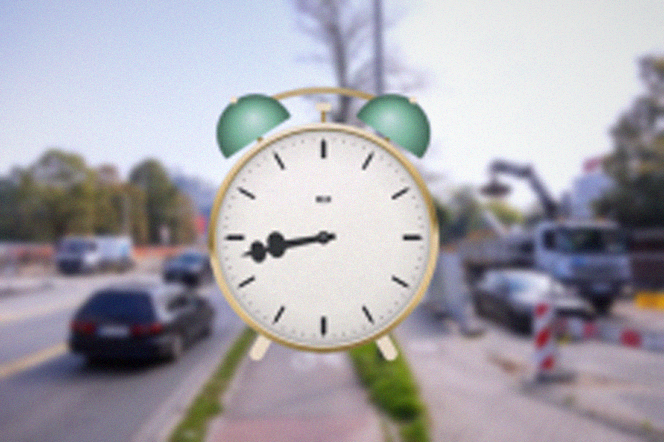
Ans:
8h43
